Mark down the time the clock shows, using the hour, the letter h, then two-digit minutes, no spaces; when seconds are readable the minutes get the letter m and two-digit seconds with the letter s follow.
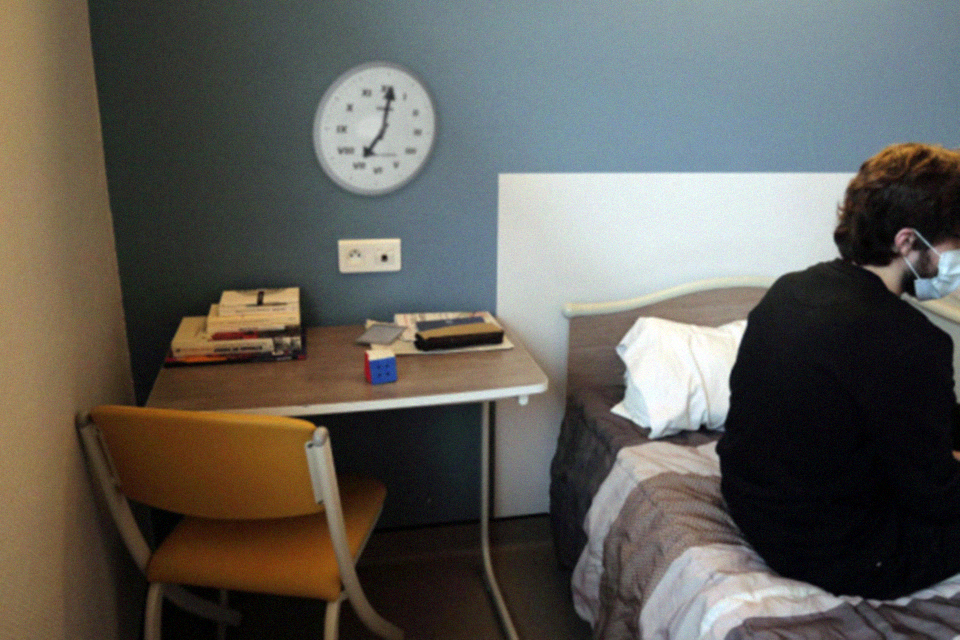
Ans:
7h01
